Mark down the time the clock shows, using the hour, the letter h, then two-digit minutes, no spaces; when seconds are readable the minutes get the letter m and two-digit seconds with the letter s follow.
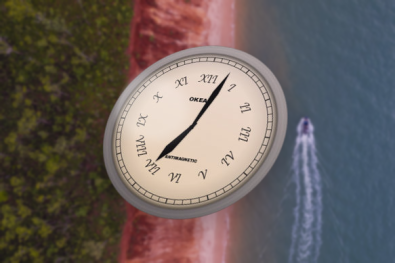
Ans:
7h03
